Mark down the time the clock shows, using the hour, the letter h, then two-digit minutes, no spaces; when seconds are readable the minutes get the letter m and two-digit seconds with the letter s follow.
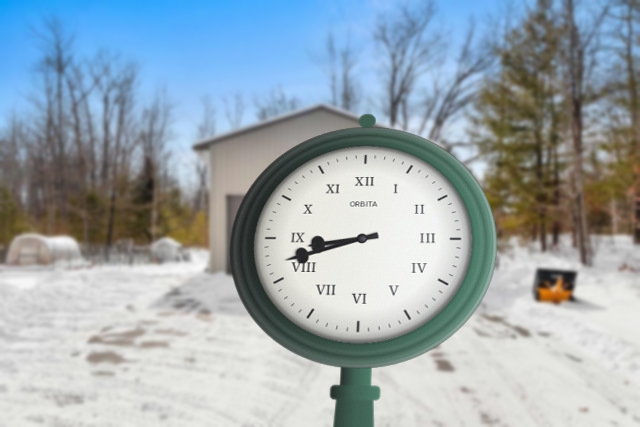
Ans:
8h42
